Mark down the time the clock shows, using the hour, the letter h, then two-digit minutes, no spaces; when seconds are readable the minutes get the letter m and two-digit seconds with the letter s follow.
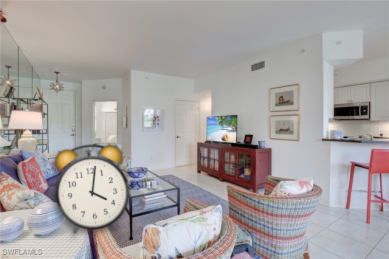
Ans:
4h02
